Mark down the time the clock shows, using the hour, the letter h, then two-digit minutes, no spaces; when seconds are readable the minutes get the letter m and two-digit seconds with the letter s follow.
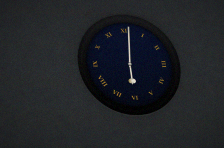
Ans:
6h01
